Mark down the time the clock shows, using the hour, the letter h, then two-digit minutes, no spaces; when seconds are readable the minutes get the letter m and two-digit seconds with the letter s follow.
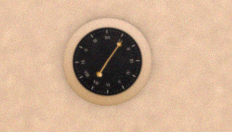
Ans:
7h06
